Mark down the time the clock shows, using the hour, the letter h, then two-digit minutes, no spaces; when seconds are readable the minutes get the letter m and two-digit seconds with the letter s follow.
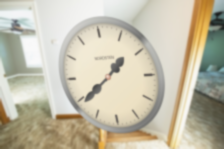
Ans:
1h39
